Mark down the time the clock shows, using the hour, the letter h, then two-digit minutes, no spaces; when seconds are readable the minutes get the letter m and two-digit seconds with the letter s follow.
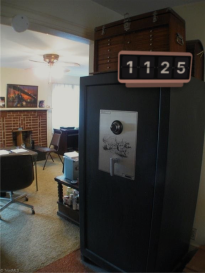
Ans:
11h25
